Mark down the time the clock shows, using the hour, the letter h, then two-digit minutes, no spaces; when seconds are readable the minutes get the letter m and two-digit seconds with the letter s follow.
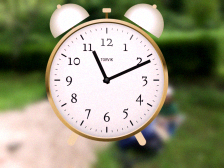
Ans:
11h11
